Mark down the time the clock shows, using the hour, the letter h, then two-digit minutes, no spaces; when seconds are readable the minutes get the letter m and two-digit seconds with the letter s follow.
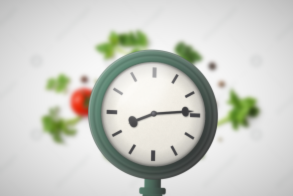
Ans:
8h14
